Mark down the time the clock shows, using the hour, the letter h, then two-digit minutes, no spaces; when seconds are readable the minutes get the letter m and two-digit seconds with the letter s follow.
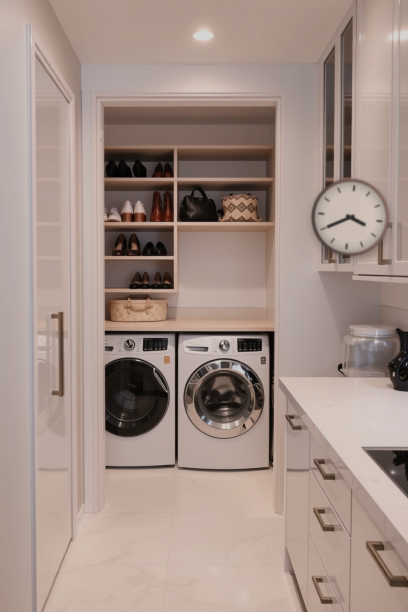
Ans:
3h40
